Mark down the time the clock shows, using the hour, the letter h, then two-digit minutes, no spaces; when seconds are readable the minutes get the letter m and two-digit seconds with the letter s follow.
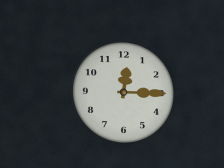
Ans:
12h15
